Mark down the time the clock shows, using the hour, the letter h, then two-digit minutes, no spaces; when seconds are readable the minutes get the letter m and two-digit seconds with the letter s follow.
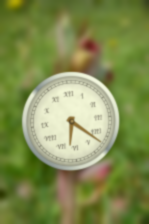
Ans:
6h22
